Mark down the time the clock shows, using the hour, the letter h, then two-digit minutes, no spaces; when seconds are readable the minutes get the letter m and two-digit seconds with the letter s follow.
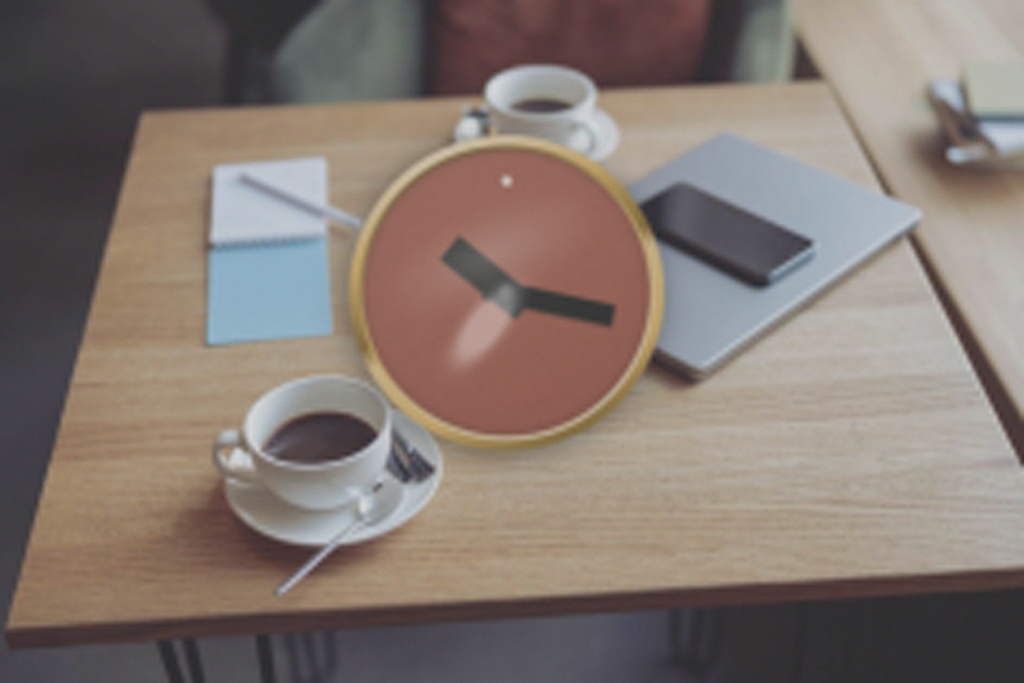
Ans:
10h17
